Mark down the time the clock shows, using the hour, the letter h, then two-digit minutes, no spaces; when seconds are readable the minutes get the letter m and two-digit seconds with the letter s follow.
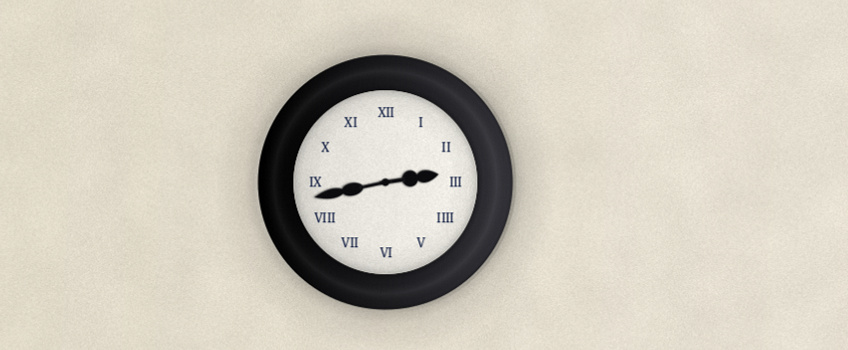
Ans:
2h43
